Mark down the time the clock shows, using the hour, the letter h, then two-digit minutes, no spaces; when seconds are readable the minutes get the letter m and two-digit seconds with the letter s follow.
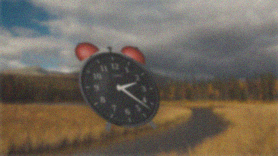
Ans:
2h22
